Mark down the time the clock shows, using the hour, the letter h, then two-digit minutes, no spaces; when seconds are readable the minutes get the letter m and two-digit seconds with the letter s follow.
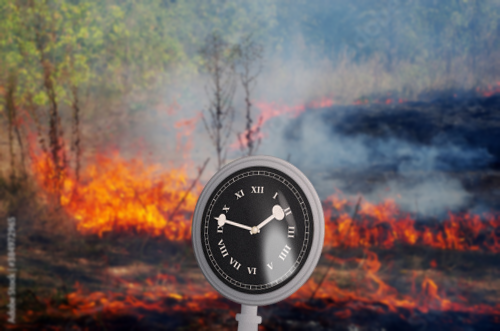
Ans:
1h47
